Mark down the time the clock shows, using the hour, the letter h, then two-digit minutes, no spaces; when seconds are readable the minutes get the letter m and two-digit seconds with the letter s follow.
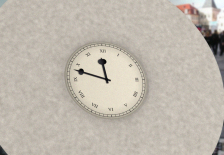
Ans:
11h48
